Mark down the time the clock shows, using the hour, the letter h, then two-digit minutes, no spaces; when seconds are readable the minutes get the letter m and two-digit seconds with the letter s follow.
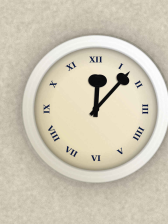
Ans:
12h07
